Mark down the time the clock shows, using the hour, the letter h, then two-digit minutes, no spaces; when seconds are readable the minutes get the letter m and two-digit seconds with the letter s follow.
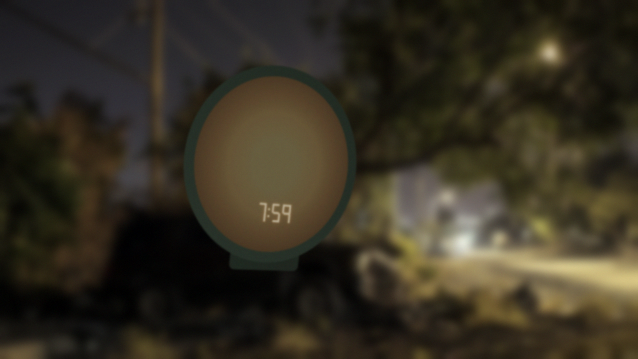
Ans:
7h59
